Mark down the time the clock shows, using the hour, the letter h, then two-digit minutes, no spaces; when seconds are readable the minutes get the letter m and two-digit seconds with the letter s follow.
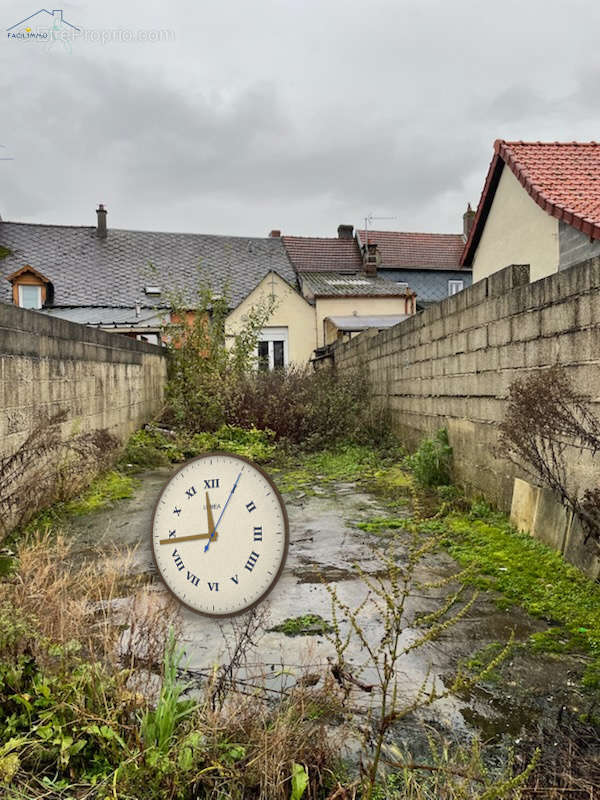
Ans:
11h44m05s
